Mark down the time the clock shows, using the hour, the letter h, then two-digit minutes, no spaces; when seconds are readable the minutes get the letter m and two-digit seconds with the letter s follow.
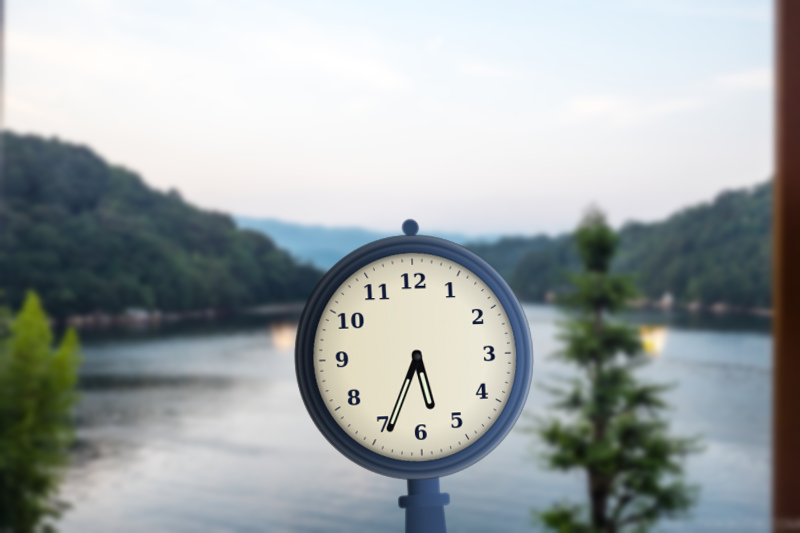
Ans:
5h34
